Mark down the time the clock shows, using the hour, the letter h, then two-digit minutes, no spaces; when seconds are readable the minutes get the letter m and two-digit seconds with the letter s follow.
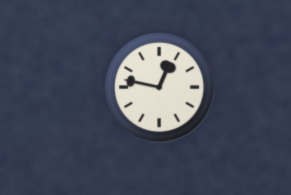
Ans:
12h47
